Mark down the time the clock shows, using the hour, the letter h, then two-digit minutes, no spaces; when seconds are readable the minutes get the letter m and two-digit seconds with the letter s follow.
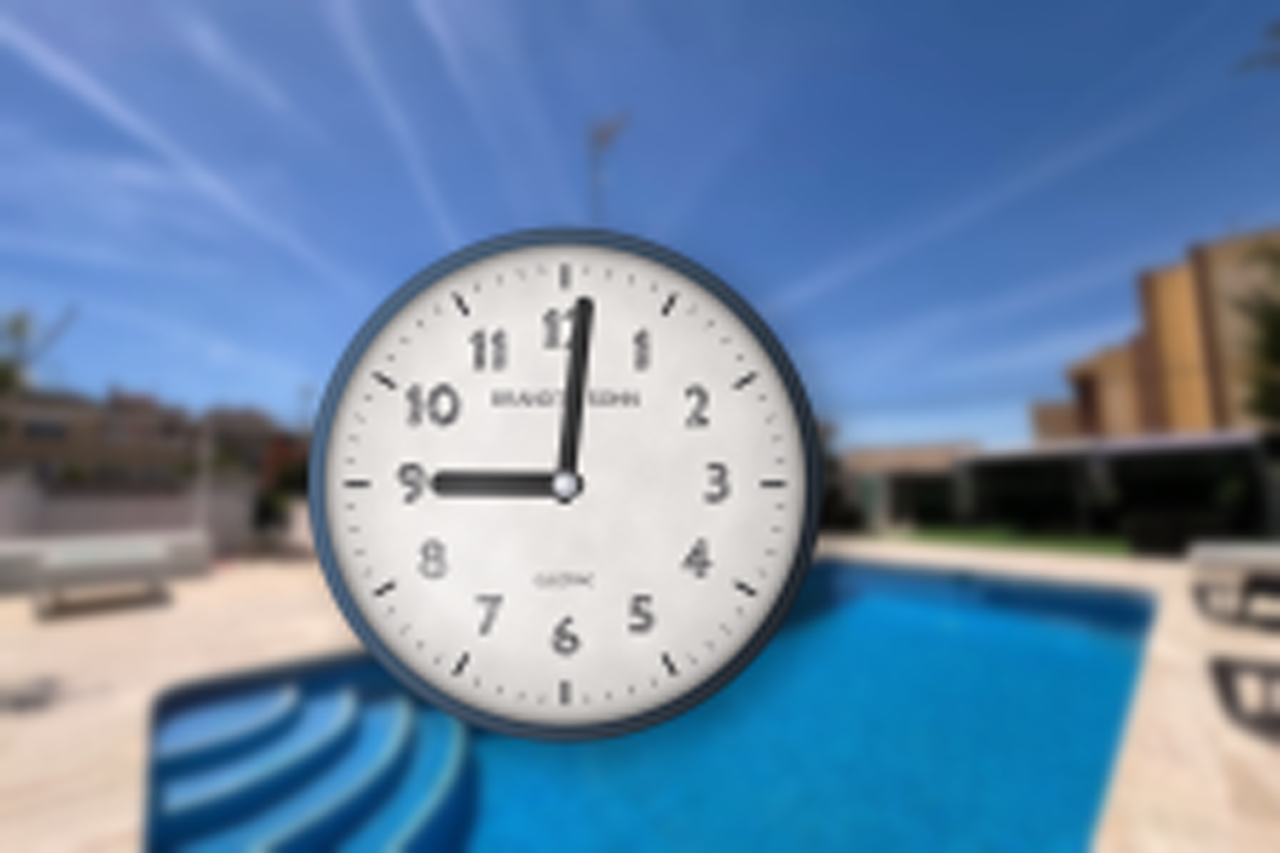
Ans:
9h01
